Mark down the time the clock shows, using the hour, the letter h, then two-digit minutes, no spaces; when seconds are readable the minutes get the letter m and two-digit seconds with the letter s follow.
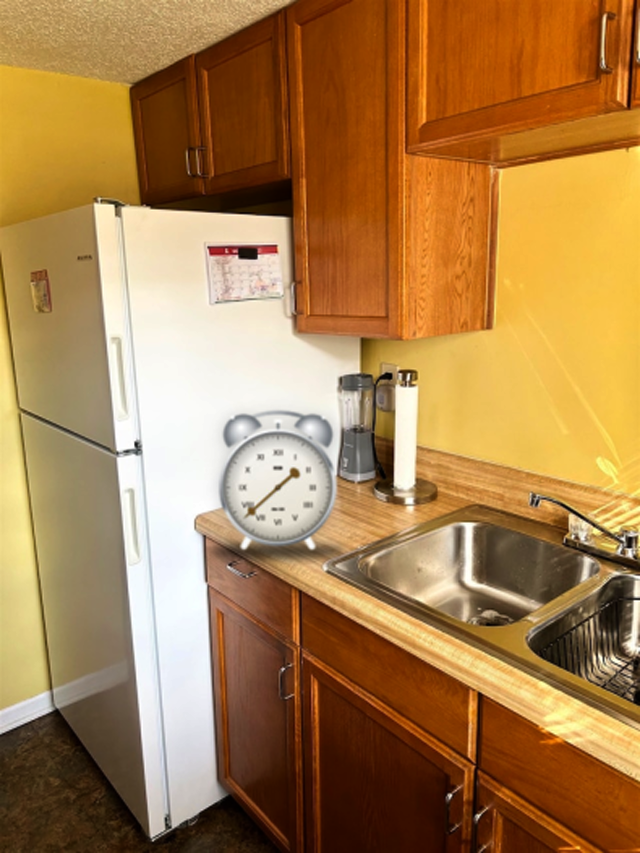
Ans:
1h38
